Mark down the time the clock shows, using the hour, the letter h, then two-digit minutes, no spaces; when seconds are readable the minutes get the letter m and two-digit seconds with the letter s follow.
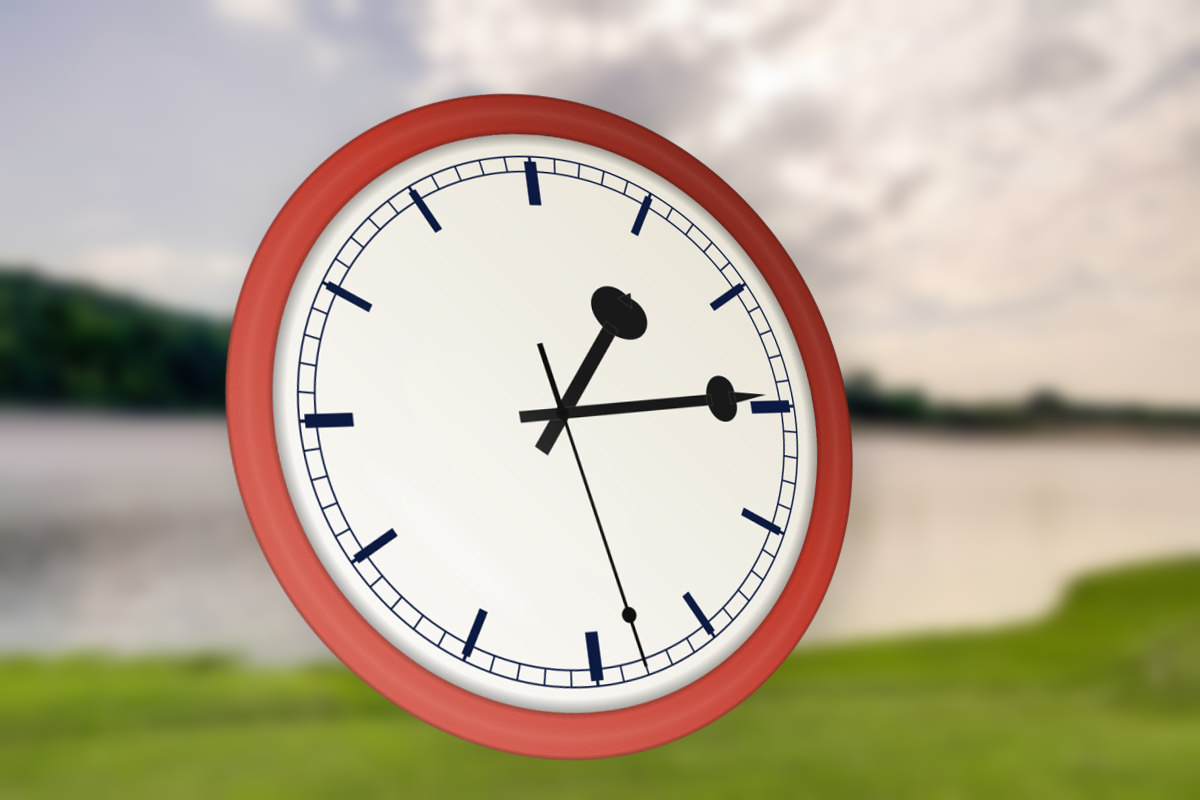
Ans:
1h14m28s
